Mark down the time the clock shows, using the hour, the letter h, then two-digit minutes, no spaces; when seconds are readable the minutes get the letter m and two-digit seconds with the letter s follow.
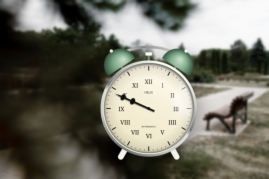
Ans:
9h49
